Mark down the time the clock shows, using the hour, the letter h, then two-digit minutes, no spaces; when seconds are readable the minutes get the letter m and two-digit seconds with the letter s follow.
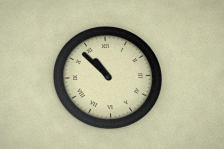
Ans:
10h53
